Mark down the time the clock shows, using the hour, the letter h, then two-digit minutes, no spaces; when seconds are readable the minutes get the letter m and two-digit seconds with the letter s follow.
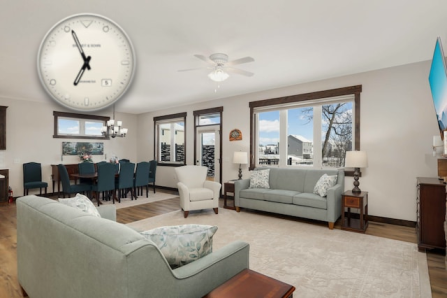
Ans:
6h56
